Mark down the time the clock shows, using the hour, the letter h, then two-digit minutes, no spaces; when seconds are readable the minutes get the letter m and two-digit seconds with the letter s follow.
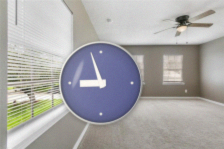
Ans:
8h57
